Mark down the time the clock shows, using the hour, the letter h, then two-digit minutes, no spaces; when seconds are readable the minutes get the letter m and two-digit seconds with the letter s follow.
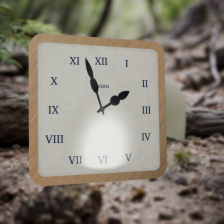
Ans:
1h57
